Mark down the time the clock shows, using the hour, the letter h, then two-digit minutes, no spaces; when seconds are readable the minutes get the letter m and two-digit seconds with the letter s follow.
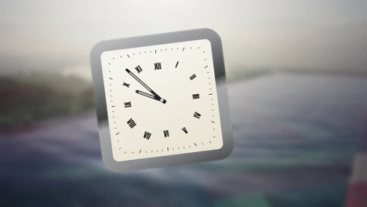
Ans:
9h53
